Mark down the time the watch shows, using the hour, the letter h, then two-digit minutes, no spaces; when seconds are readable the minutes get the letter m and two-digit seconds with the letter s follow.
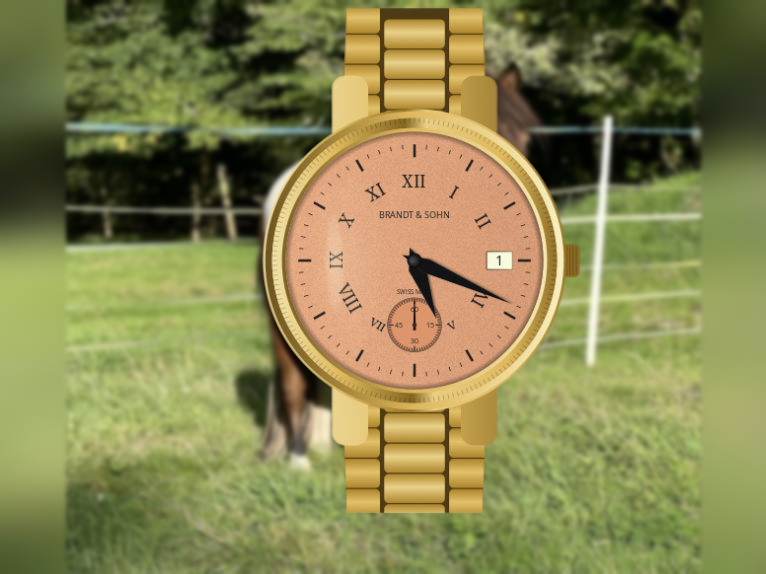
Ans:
5h19
